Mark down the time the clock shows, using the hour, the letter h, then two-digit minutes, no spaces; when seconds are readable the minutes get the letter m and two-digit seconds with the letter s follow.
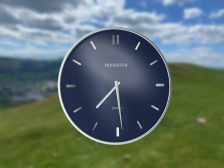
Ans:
7h29
